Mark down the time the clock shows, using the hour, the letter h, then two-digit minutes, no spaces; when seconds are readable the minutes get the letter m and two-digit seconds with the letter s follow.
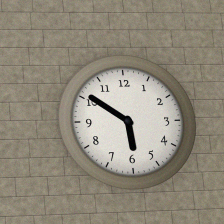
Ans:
5h51
